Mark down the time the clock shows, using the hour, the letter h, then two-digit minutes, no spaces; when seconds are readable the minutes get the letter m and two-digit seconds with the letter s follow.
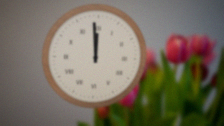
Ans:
11h59
